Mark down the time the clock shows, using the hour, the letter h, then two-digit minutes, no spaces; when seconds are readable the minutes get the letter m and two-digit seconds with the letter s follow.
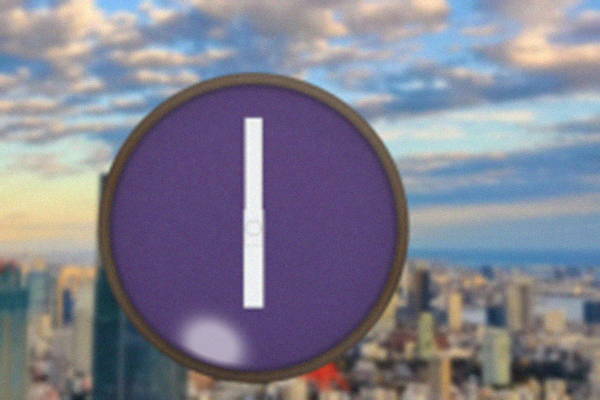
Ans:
6h00
